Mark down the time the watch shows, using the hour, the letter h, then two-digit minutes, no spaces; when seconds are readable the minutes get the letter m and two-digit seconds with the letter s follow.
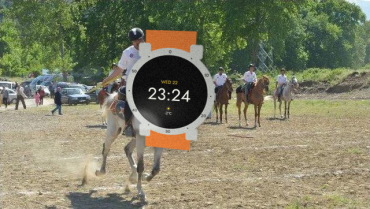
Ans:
23h24
